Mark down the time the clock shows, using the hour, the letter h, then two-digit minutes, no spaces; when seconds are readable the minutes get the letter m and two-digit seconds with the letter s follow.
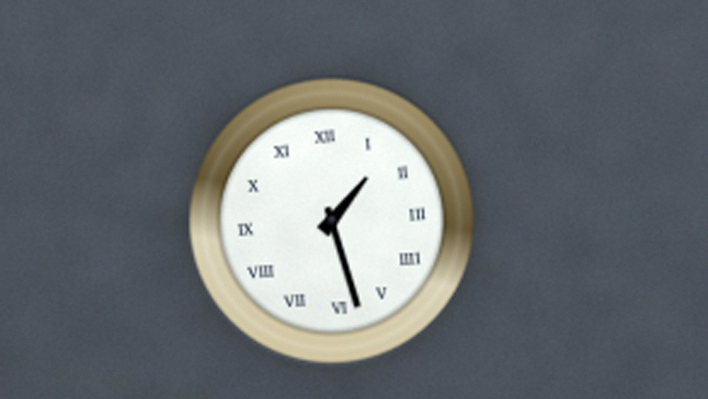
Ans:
1h28
